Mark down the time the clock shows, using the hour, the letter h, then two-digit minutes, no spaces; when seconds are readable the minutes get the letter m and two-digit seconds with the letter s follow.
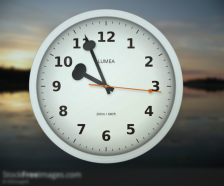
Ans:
9h56m16s
